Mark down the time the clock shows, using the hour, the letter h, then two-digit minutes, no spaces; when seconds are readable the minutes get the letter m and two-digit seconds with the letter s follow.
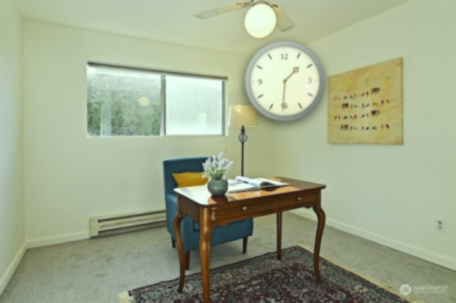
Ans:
1h31
